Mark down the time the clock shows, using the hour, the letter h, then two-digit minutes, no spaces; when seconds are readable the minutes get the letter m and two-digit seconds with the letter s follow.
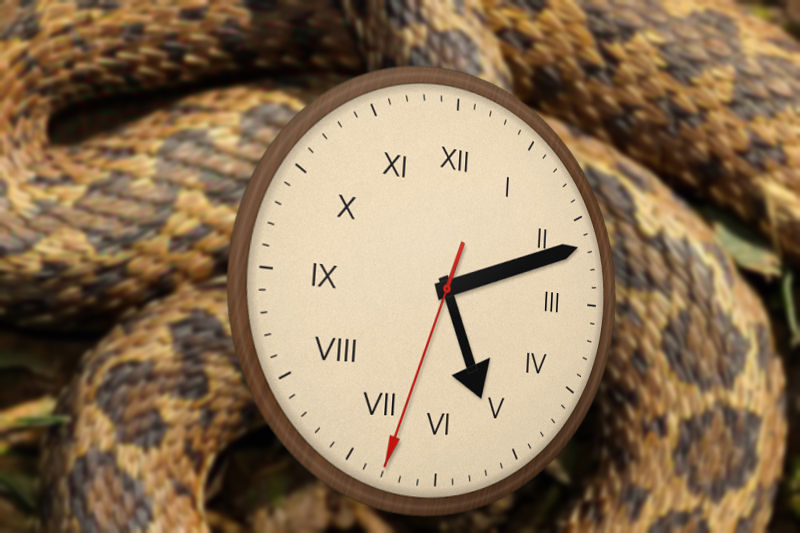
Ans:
5h11m33s
